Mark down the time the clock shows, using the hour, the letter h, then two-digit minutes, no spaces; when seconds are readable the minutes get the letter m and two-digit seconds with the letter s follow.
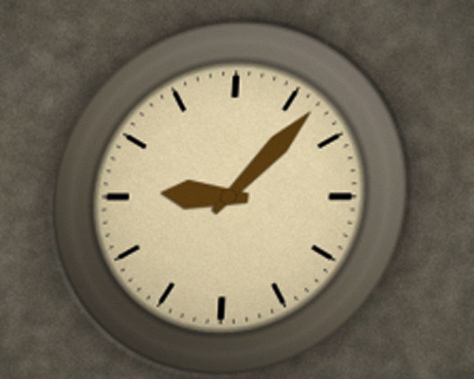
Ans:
9h07
